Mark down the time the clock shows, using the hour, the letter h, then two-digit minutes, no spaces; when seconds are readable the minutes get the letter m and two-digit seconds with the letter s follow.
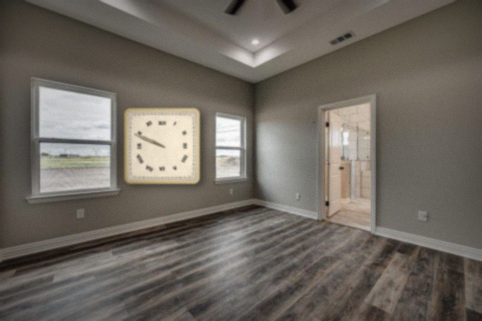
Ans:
9h49
